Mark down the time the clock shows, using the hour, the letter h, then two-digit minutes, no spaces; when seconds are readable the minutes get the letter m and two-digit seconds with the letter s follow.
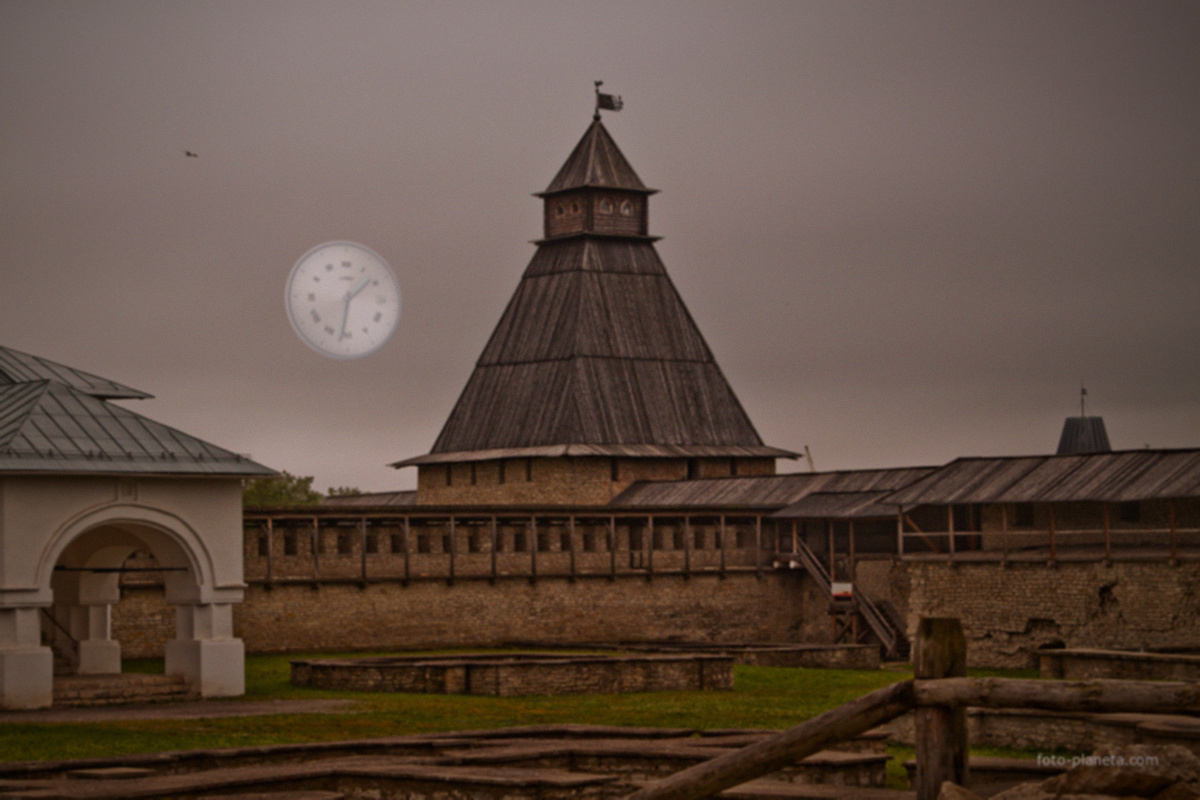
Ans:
1h32
